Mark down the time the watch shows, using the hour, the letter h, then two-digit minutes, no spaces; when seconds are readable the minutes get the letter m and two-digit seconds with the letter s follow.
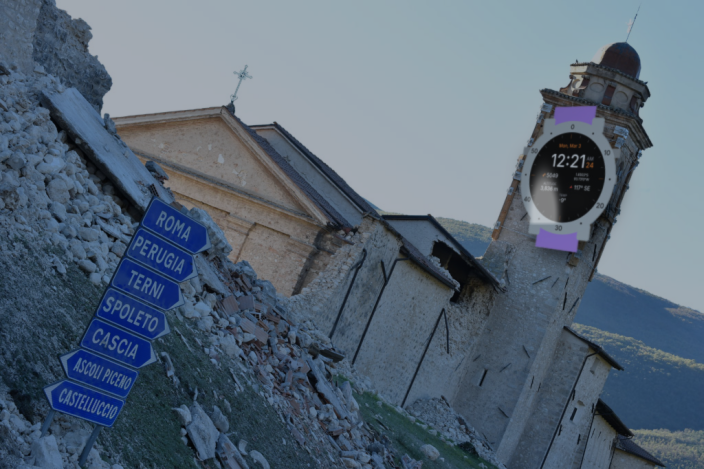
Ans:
12h21
